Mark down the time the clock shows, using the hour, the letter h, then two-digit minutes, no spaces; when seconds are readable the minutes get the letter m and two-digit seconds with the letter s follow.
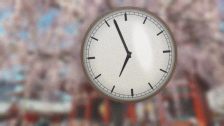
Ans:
6h57
